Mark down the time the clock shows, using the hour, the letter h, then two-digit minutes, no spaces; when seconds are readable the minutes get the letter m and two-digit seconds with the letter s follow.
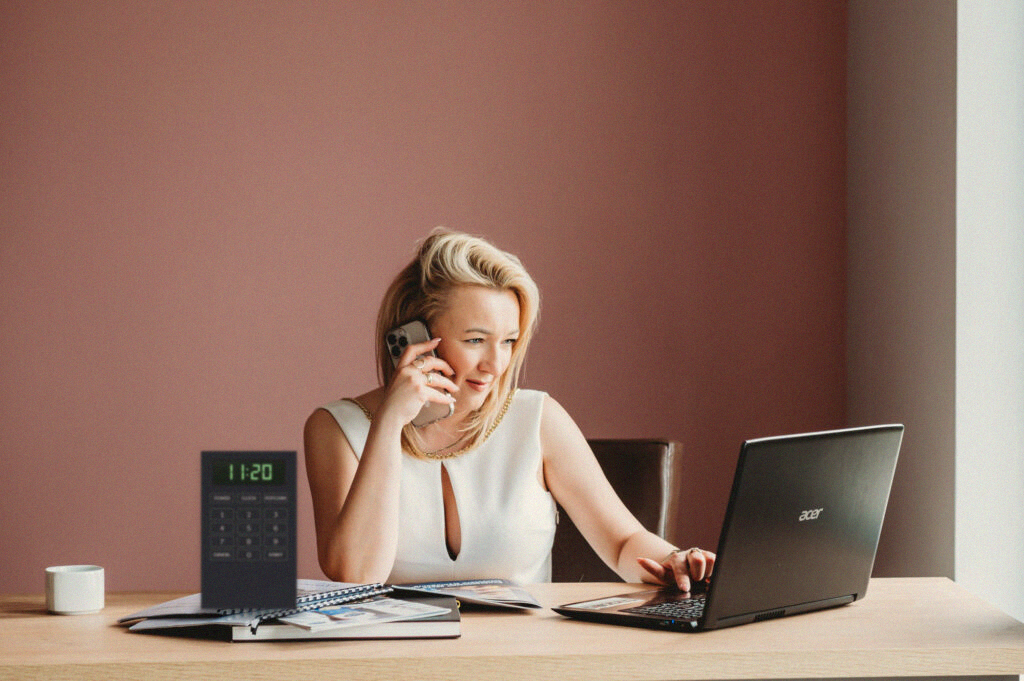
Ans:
11h20
